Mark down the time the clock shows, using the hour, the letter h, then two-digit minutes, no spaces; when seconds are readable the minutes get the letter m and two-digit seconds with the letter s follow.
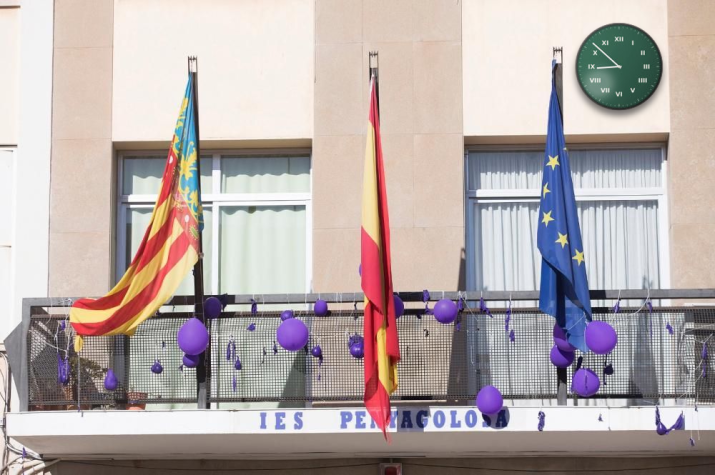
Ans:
8h52
